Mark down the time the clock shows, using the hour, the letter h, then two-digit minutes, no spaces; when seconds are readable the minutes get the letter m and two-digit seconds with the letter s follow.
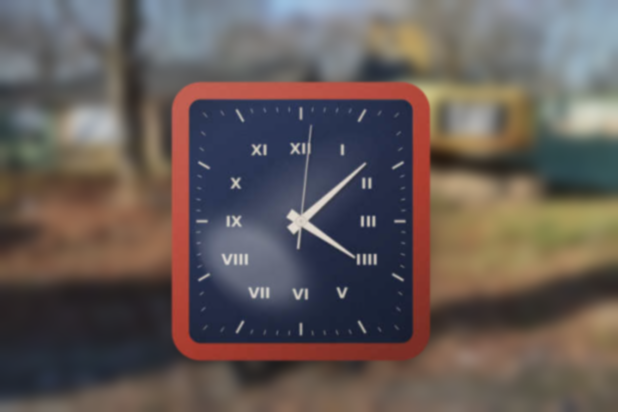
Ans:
4h08m01s
